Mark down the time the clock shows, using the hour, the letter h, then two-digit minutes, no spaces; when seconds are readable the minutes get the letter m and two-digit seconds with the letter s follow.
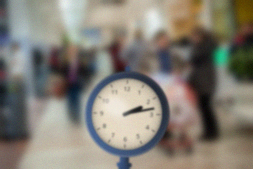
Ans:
2h13
